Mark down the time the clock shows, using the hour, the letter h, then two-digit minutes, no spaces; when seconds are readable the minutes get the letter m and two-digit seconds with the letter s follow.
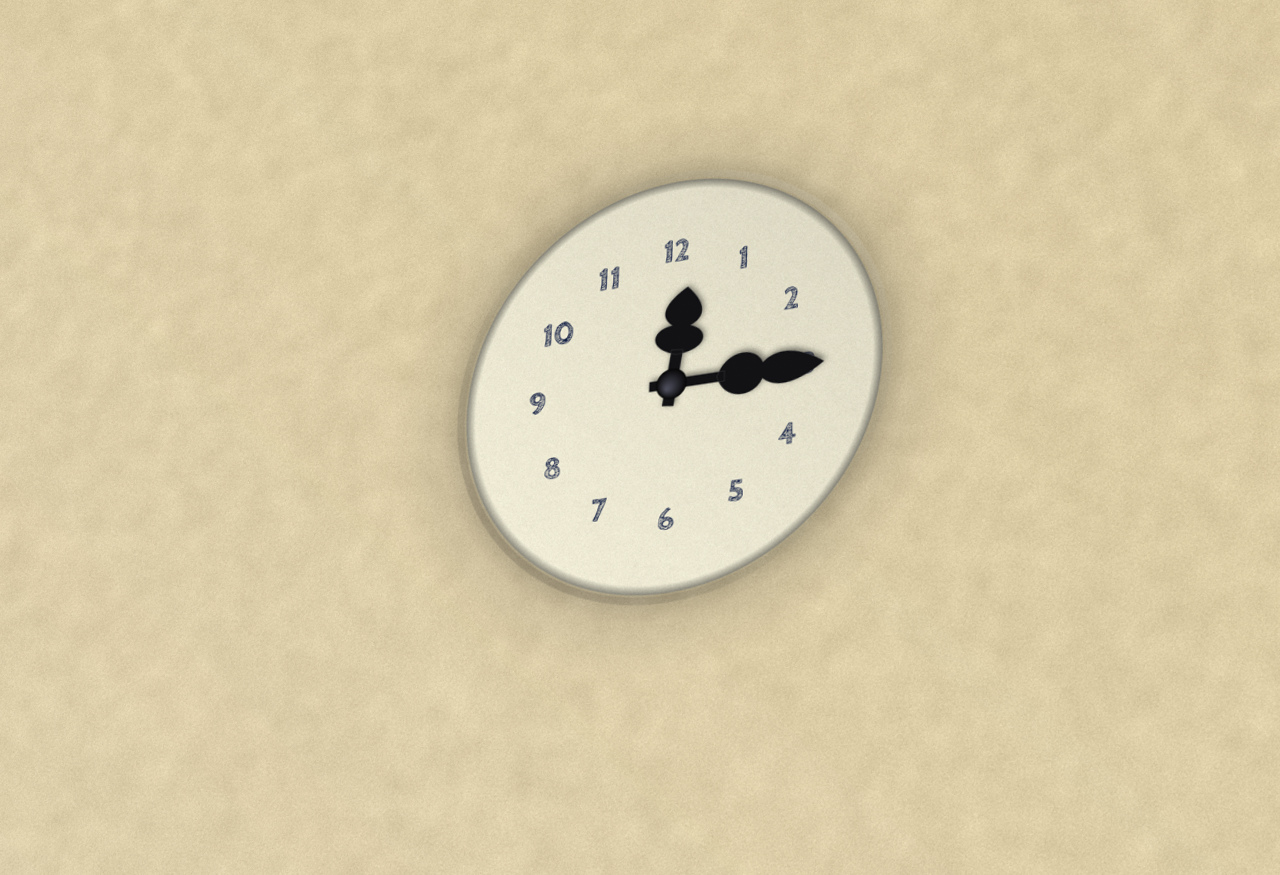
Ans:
12h15
